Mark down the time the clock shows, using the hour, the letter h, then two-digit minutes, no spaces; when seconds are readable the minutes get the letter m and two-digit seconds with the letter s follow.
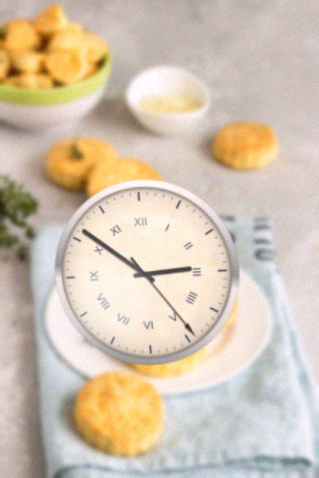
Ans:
2h51m24s
